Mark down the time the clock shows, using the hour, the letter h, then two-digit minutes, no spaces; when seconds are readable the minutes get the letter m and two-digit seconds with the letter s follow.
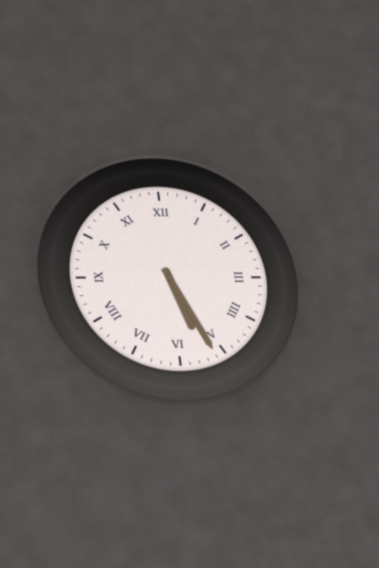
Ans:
5h26
